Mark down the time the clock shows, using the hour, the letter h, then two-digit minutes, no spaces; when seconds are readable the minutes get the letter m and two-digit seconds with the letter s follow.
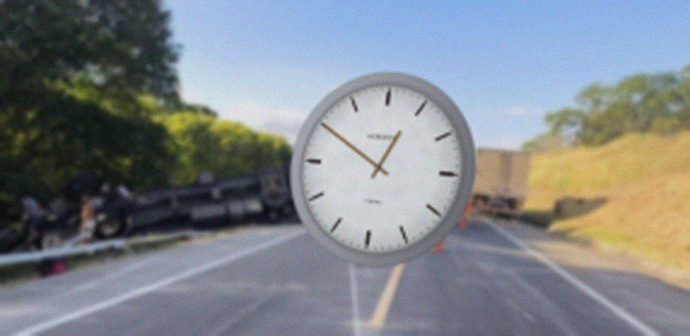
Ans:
12h50
